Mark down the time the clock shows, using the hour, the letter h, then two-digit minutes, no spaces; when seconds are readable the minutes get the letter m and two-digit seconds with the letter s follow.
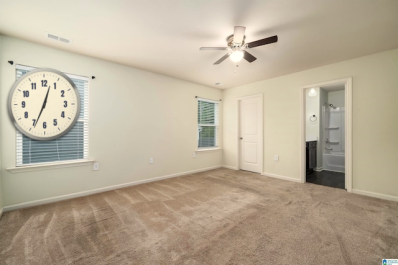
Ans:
12h34
